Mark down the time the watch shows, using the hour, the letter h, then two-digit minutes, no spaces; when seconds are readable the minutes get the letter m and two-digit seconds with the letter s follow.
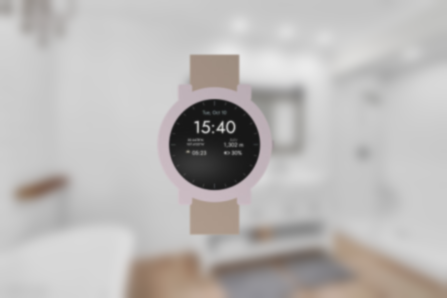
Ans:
15h40
